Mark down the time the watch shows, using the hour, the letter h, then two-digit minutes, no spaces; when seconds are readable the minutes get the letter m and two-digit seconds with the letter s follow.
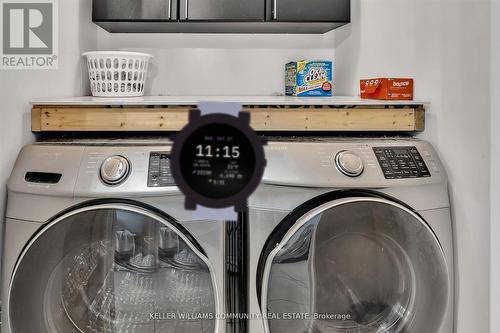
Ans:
11h15
